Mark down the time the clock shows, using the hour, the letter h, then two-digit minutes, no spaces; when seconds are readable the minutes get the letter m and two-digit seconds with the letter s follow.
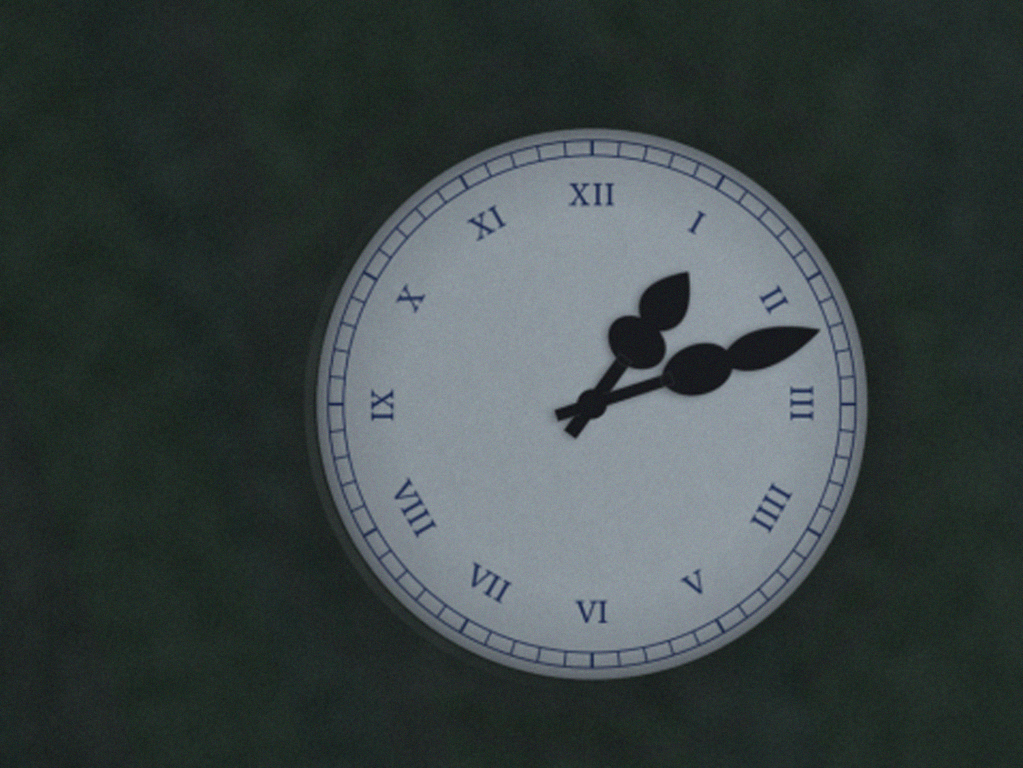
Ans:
1h12
